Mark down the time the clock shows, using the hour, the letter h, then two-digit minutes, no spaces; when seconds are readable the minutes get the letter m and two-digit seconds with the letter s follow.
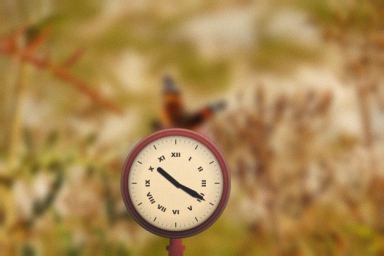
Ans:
10h20
